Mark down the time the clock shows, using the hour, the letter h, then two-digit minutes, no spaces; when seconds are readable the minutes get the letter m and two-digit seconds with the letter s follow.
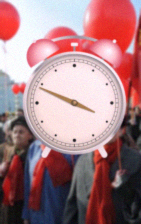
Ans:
3h49
